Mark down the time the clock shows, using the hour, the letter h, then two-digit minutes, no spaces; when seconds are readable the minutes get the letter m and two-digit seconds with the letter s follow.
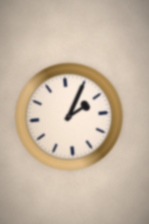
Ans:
2h05
